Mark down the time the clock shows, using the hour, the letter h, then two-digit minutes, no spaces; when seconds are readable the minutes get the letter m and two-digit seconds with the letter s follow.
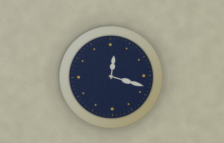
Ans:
12h18
